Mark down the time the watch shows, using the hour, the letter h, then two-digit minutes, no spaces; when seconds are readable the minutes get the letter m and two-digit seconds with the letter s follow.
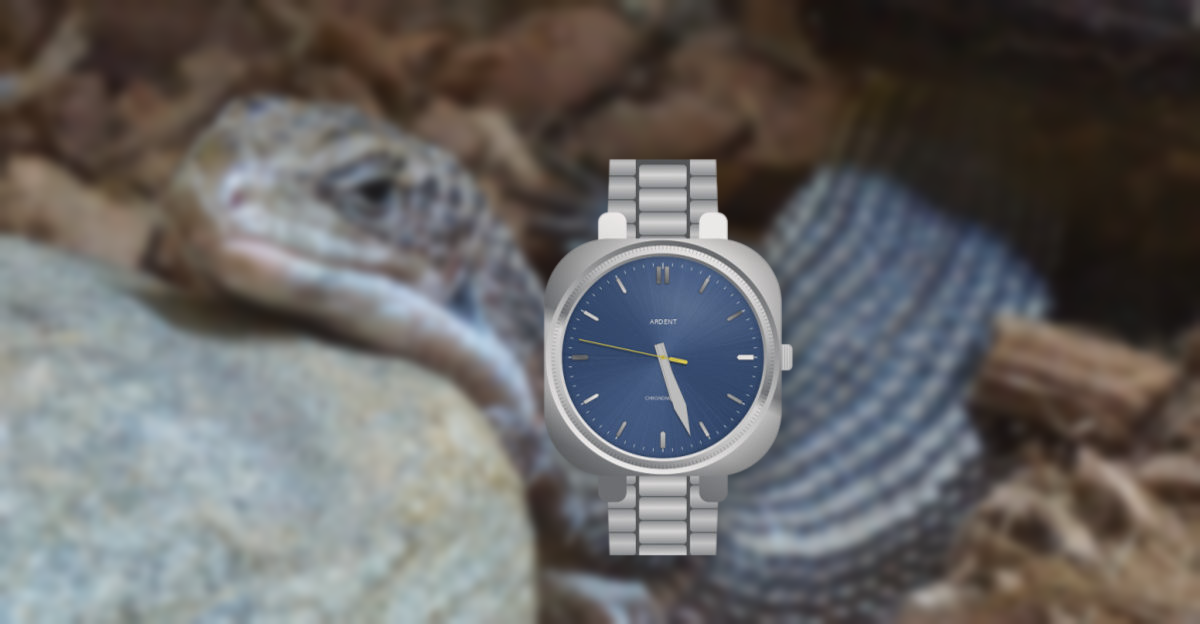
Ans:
5h26m47s
